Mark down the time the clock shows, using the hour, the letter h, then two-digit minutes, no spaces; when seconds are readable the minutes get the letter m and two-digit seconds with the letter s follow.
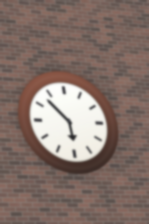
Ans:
5h53
